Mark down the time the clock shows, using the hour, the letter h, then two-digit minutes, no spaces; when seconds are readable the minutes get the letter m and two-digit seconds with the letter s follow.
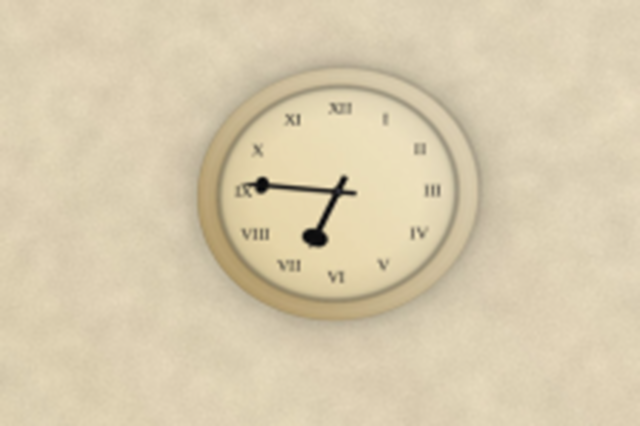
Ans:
6h46
